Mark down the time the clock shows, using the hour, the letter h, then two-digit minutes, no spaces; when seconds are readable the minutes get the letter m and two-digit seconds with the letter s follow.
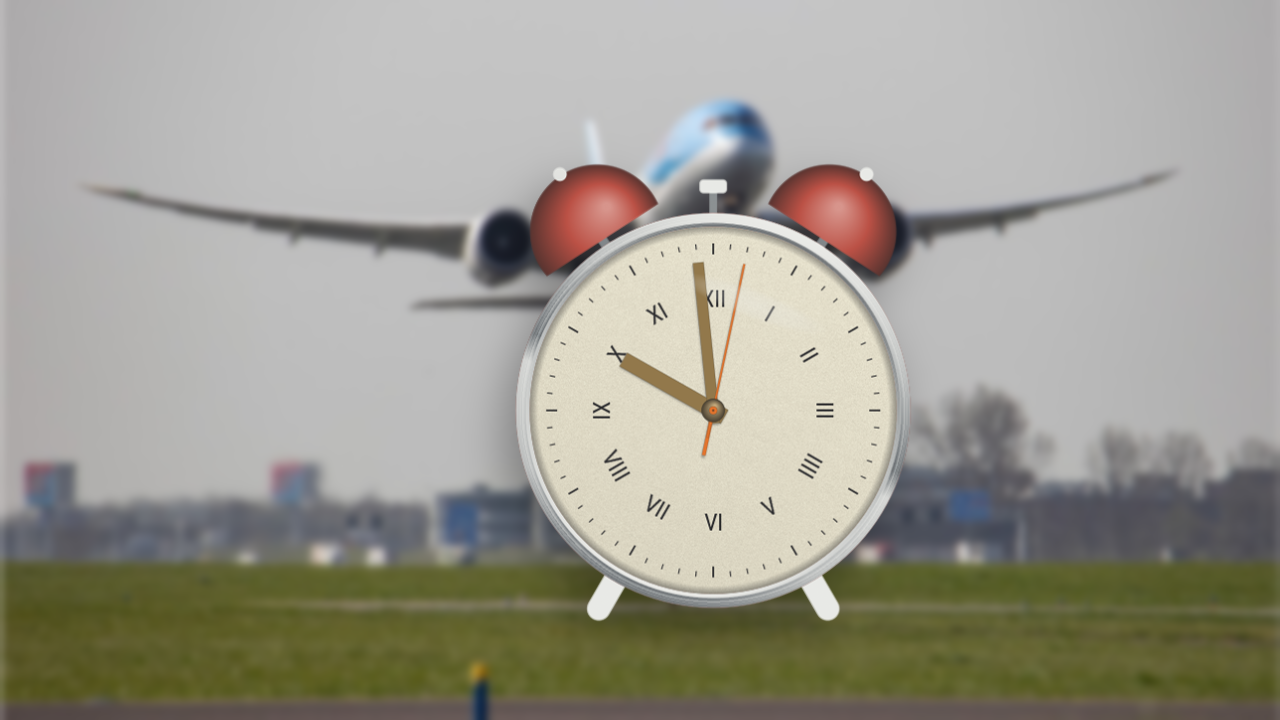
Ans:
9h59m02s
